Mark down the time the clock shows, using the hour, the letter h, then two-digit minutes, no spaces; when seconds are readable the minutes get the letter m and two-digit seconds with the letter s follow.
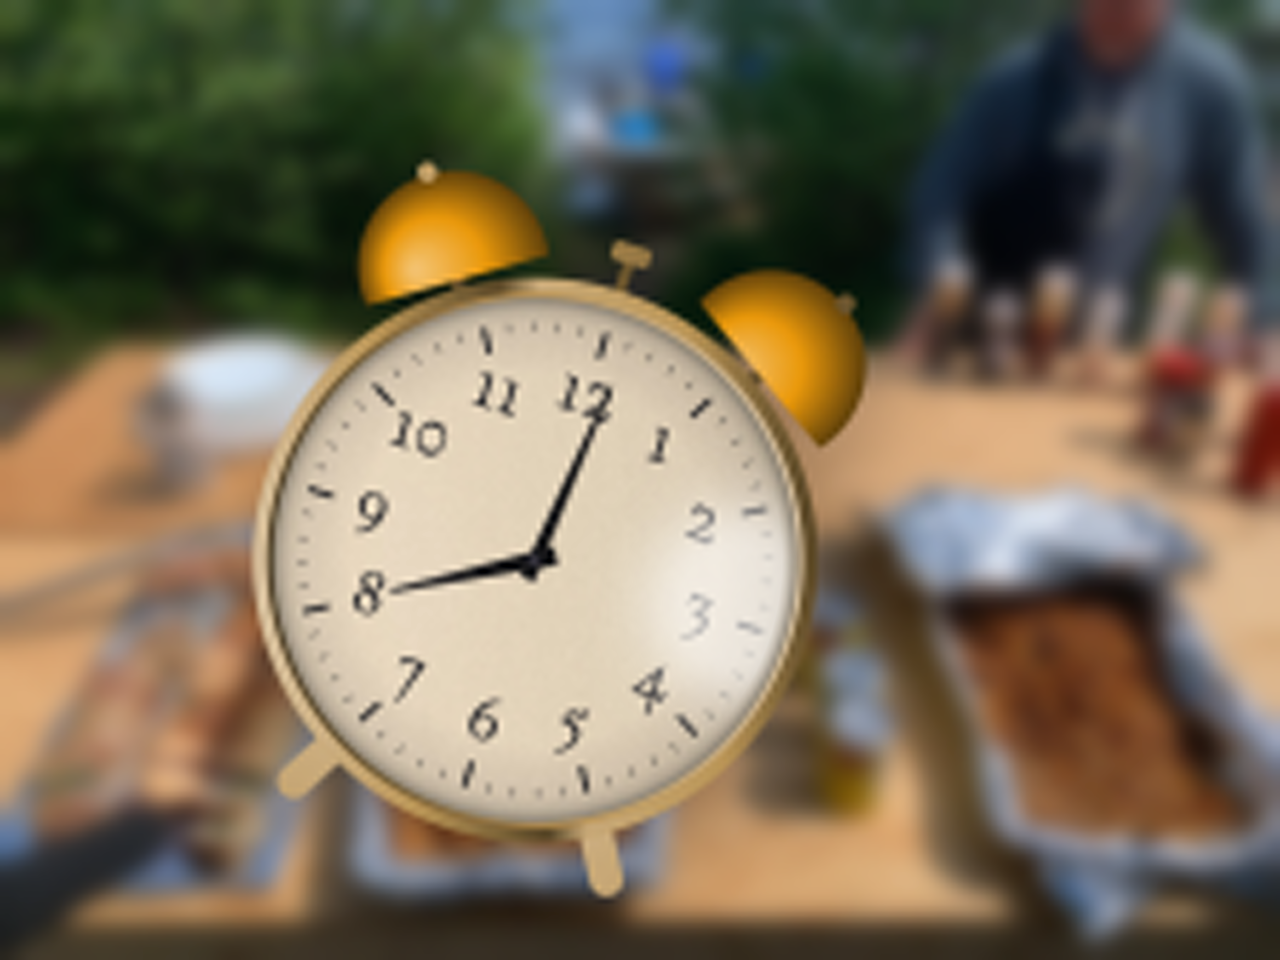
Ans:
8h01
